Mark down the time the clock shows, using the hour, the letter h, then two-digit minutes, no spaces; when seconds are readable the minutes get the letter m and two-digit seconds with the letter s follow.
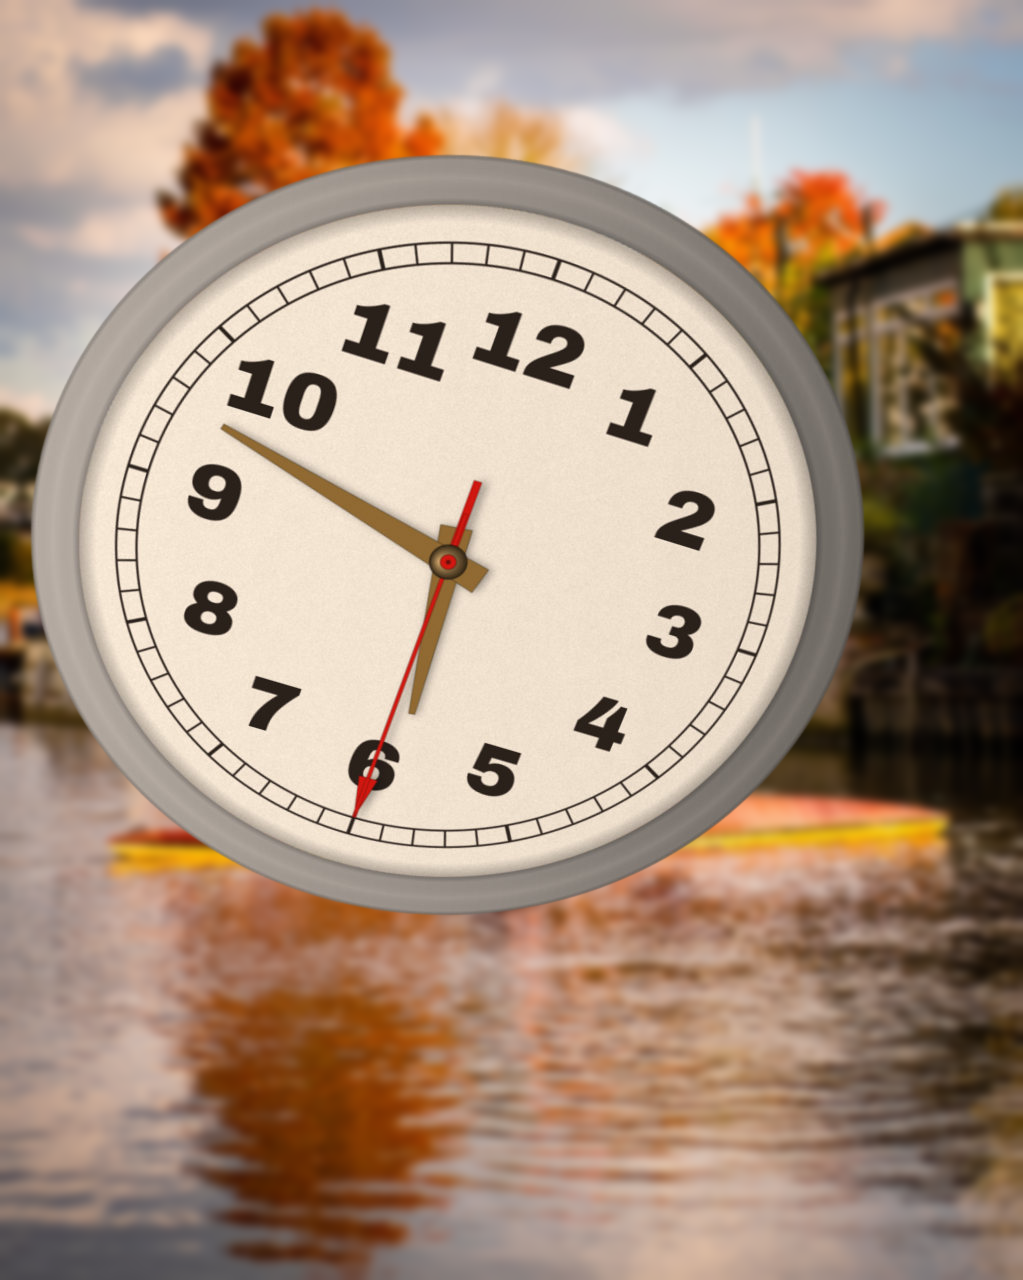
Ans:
5h47m30s
